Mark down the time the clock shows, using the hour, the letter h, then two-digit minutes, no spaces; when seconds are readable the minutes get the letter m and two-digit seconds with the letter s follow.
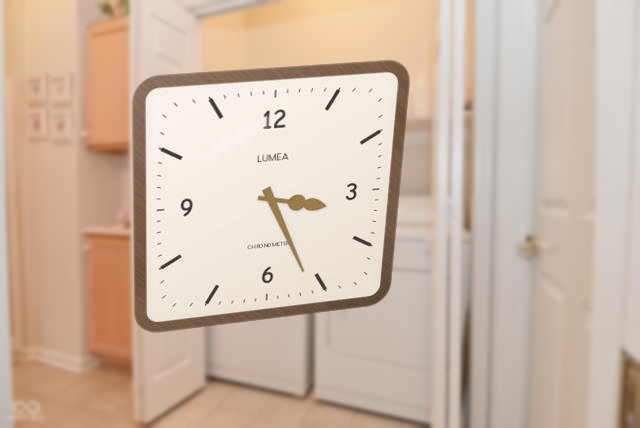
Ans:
3h26
